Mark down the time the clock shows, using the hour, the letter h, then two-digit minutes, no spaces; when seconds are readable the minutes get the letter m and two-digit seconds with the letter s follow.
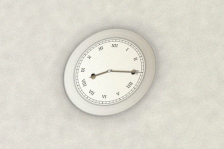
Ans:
8h15
